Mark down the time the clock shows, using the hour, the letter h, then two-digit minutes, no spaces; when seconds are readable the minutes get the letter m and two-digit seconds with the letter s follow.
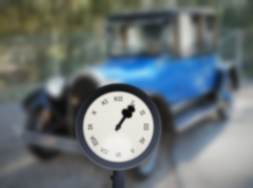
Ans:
1h06
